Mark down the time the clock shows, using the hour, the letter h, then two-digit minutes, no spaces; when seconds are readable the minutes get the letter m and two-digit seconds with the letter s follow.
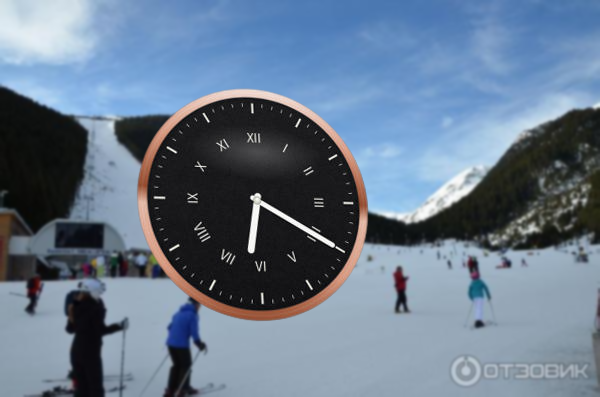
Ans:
6h20
